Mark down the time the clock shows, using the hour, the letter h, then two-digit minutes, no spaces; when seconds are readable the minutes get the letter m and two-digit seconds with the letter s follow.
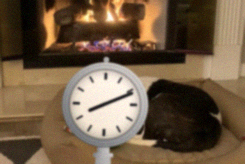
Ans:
8h11
